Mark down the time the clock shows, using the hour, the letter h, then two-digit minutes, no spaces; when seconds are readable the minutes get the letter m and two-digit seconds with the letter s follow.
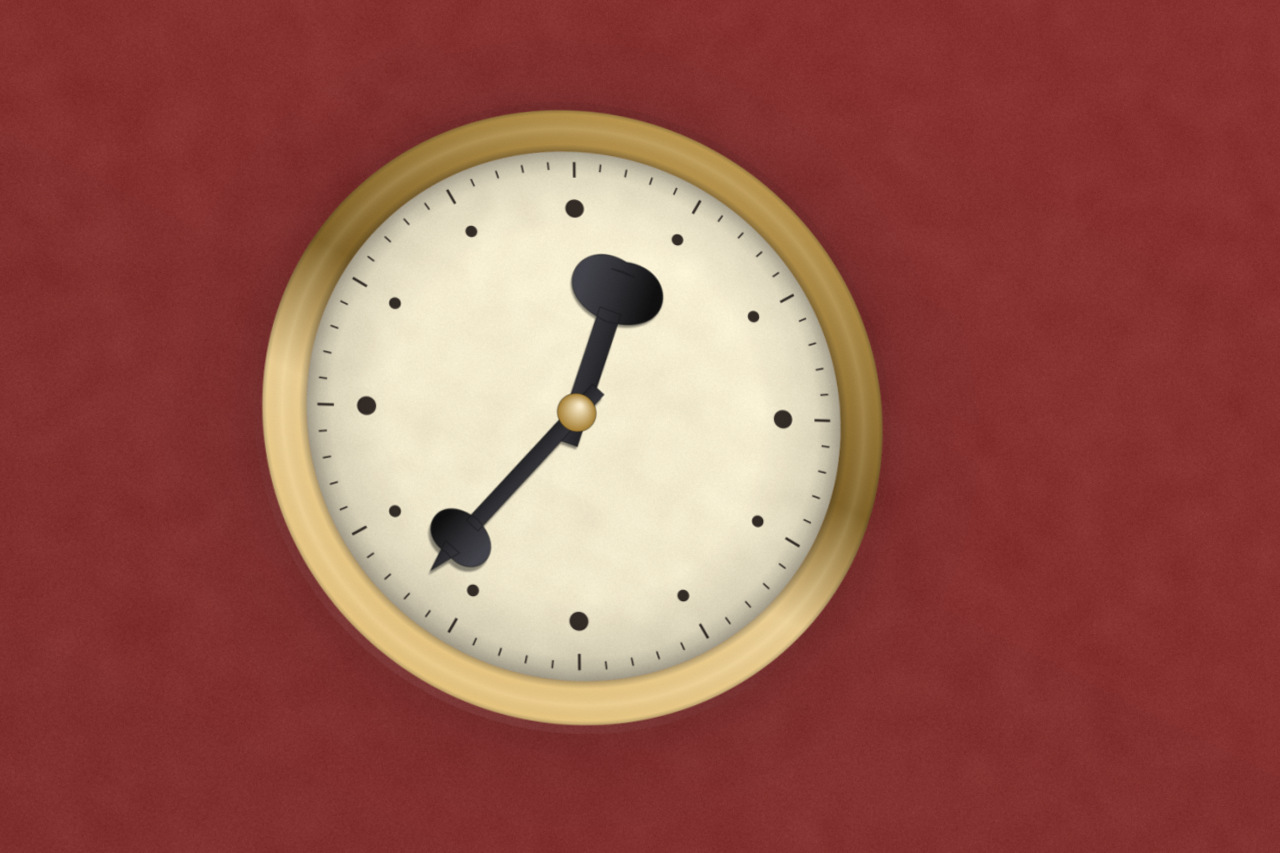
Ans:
12h37
